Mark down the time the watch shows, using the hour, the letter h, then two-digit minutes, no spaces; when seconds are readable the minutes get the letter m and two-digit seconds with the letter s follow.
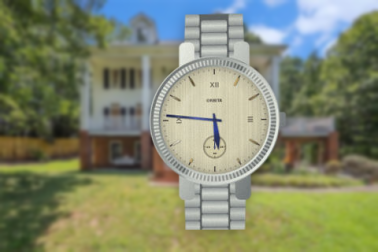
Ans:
5h46
